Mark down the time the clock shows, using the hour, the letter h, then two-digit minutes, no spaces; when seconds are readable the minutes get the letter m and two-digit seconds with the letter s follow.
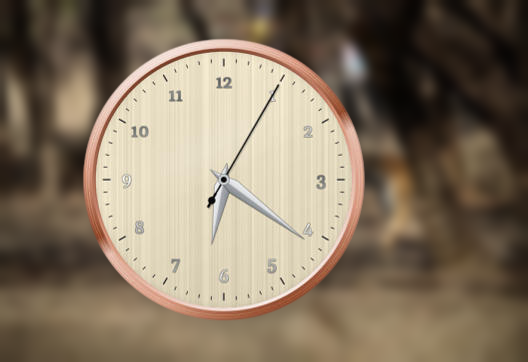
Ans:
6h21m05s
